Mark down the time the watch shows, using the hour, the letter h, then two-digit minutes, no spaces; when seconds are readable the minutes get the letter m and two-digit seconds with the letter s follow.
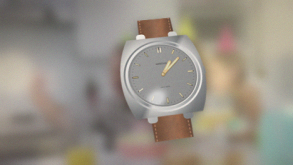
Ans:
1h08
